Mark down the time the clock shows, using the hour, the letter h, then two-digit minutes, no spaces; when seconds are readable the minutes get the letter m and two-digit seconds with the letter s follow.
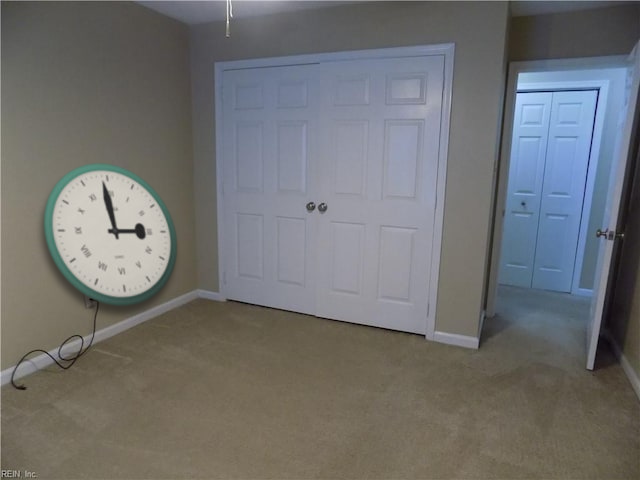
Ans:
2h59
